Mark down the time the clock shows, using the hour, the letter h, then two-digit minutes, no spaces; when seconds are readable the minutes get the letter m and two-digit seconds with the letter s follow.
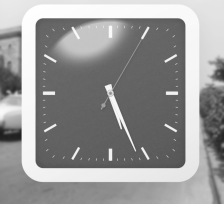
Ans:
5h26m05s
